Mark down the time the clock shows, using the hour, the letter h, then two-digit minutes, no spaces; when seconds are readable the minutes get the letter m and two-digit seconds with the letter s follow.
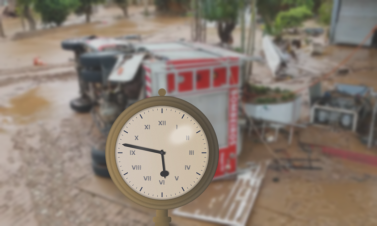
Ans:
5h47
